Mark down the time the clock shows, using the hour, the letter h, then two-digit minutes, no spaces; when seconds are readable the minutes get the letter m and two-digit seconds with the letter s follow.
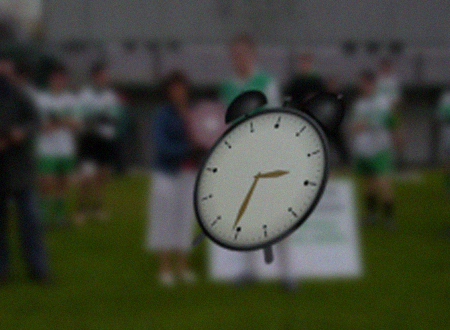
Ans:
2h31
